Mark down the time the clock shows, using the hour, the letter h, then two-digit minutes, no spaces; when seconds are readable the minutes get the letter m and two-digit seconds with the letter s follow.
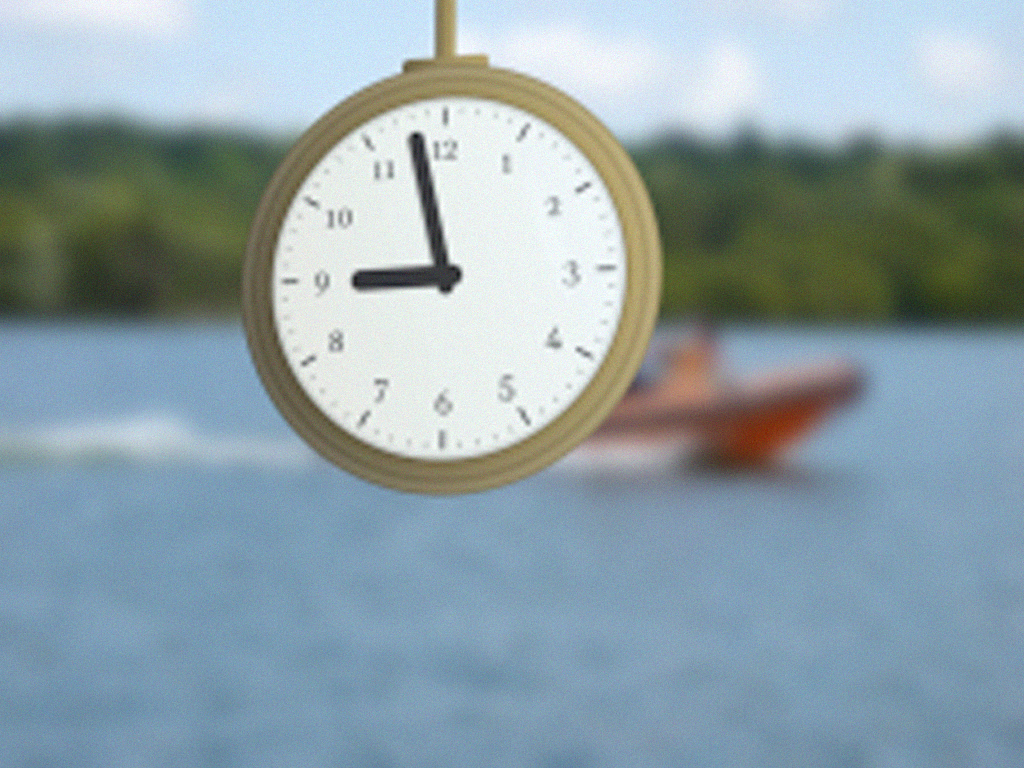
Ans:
8h58
